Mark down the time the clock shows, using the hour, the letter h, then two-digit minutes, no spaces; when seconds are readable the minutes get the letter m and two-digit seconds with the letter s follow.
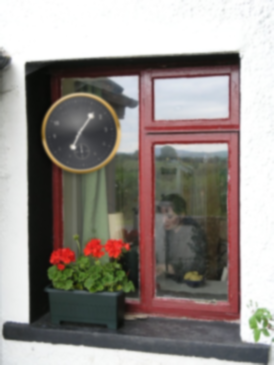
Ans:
7h07
